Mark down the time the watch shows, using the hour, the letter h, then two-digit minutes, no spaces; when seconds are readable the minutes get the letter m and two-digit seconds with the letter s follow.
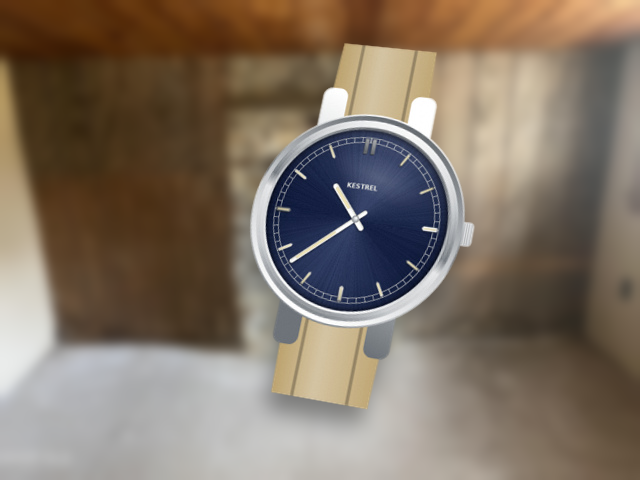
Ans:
10h38
